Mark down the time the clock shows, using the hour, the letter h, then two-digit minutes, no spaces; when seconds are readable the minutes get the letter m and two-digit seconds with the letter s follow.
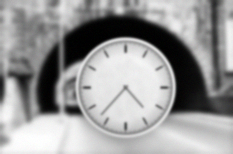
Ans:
4h37
